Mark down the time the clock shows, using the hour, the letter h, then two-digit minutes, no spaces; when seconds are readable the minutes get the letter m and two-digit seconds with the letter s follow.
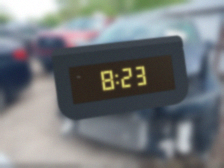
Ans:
8h23
